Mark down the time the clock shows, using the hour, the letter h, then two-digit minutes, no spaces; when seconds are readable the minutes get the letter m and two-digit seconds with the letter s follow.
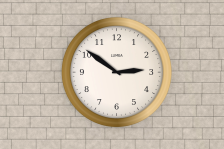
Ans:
2h51
